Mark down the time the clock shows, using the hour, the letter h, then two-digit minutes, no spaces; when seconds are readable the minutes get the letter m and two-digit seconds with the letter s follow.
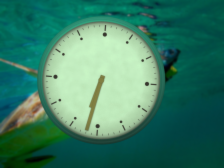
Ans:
6h32
